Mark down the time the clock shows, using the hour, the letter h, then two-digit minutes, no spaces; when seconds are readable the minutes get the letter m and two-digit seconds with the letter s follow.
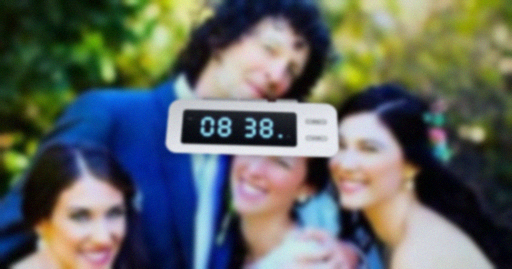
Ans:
8h38
